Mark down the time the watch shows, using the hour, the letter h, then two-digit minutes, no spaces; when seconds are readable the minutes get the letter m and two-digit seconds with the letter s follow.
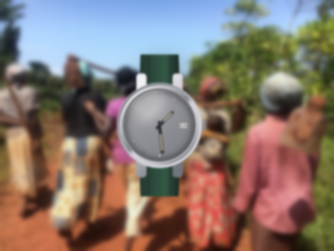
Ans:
1h29
